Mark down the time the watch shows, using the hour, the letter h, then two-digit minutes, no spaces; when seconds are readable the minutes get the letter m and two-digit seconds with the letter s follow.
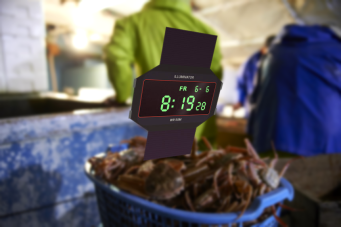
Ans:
8h19m28s
